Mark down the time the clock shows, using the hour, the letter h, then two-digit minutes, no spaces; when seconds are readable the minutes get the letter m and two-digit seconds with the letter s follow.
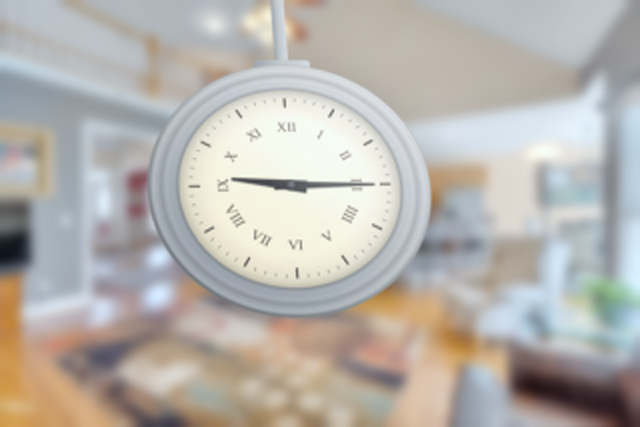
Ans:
9h15
